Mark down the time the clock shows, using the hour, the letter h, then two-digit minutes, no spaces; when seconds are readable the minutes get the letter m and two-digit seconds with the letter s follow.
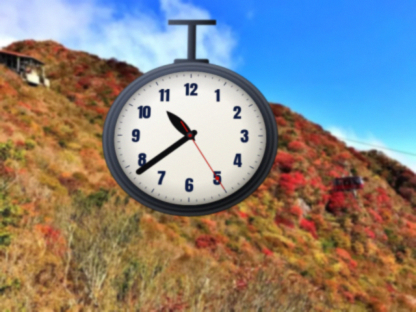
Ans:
10h38m25s
